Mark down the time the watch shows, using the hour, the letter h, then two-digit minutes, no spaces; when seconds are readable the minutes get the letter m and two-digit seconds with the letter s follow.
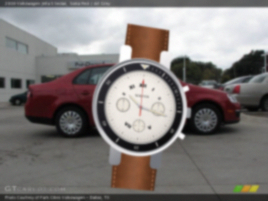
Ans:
10h17
